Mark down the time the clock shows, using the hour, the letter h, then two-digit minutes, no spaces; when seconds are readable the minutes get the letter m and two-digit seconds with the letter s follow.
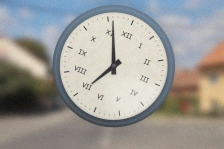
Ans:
6h56
